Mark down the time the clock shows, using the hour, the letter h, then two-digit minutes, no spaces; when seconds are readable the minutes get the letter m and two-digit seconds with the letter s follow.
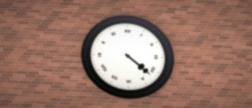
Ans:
4h22
